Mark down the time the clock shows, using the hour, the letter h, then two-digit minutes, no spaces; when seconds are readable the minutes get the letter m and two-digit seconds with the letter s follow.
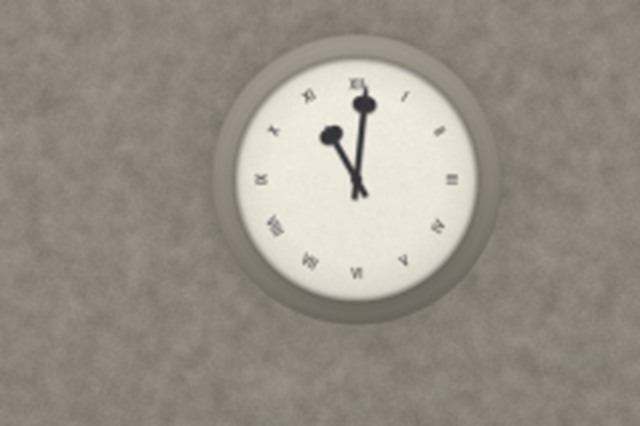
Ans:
11h01
